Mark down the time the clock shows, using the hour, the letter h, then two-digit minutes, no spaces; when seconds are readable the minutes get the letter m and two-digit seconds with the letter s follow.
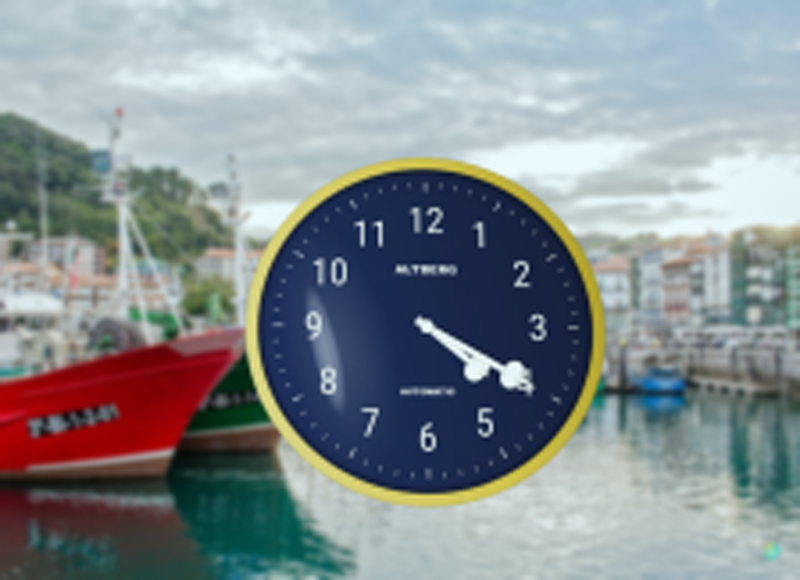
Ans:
4h20
